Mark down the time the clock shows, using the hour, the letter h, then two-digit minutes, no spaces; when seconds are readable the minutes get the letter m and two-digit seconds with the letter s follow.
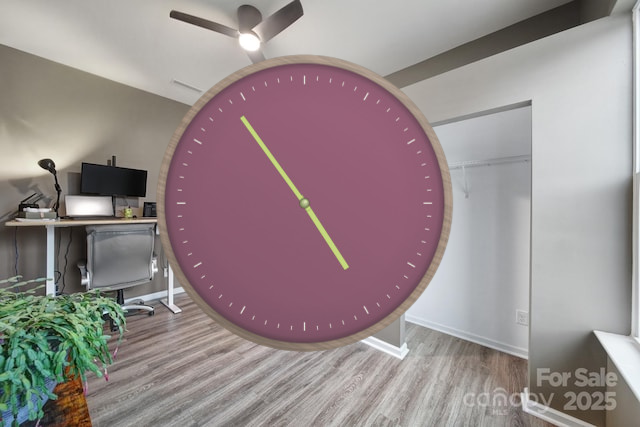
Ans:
4h54
